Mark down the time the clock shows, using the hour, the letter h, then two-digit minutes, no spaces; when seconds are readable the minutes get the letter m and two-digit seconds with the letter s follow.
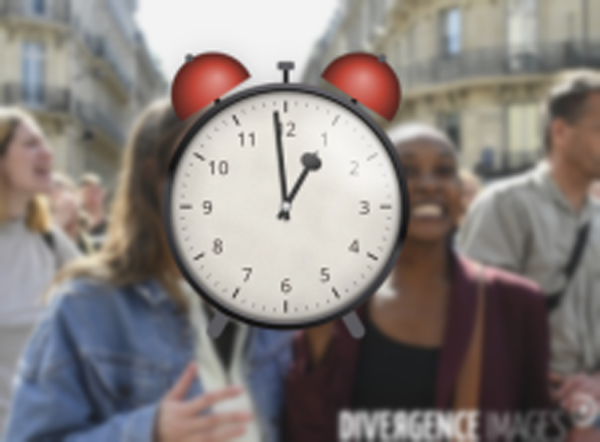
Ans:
12h59
